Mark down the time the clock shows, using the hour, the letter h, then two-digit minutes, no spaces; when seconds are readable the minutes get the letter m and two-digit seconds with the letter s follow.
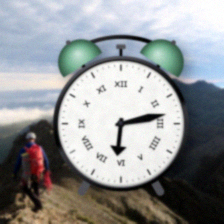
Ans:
6h13
